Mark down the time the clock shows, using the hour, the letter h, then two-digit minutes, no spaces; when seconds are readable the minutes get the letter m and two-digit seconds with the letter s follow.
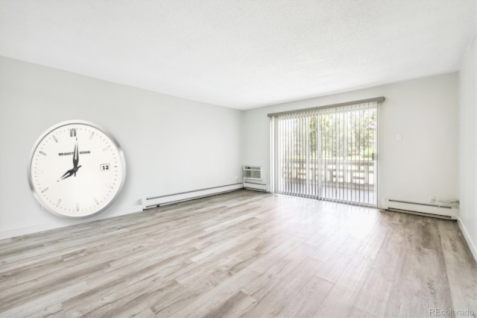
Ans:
8h01
